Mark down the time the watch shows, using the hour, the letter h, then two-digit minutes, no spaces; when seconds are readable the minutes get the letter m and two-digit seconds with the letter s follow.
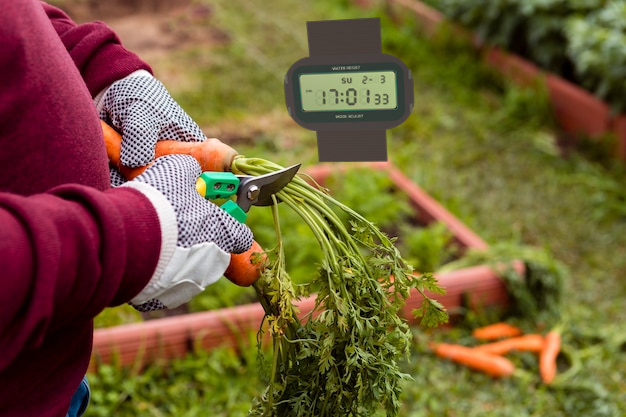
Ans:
17h01m33s
